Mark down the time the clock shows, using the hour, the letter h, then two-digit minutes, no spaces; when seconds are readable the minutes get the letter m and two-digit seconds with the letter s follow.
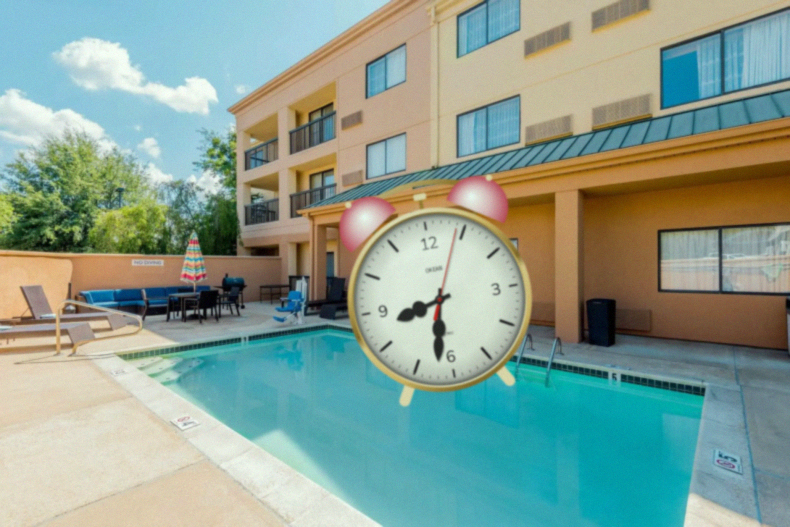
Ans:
8h32m04s
